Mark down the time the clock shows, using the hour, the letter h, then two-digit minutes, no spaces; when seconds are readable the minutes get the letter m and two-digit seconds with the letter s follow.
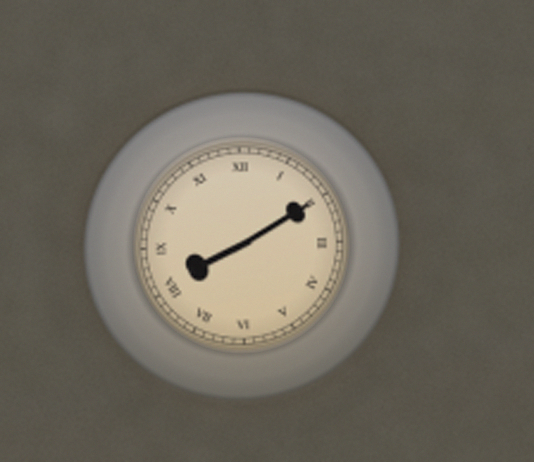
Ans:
8h10
